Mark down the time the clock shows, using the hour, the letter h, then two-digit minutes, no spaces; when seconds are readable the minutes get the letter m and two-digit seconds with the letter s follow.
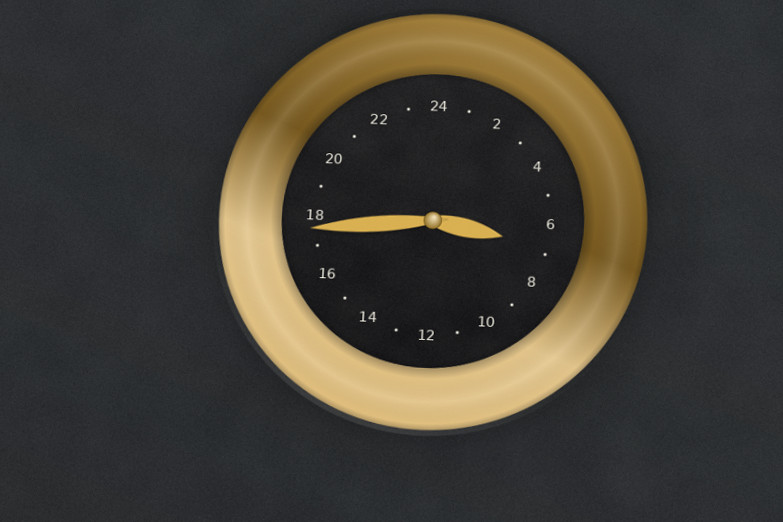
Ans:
6h44
